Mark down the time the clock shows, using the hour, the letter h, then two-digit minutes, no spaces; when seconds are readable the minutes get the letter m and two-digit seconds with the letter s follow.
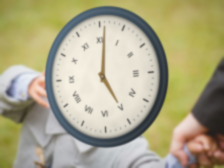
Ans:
5h01
